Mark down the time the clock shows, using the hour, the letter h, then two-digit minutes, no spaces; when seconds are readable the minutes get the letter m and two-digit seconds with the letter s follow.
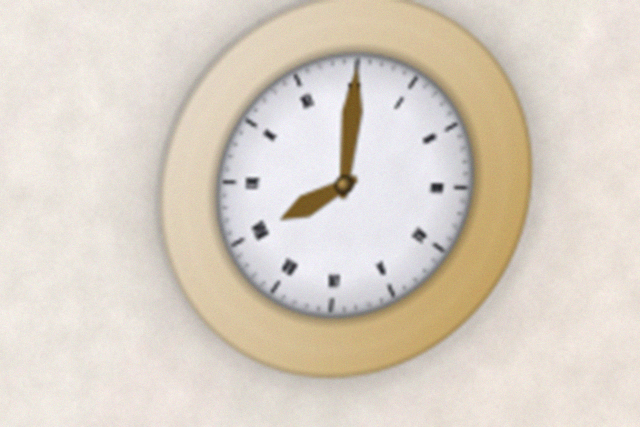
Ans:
8h00
